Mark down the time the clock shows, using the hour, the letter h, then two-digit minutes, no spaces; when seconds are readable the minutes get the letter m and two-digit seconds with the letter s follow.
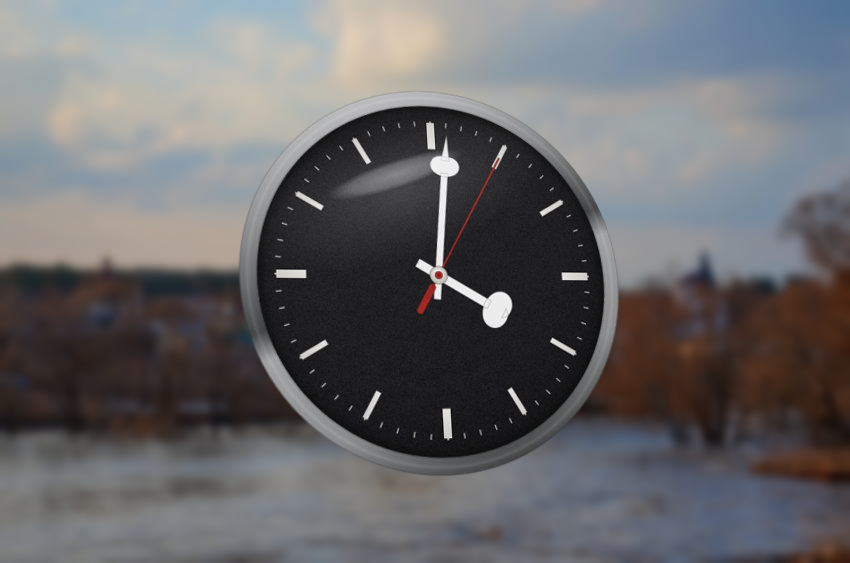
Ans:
4h01m05s
